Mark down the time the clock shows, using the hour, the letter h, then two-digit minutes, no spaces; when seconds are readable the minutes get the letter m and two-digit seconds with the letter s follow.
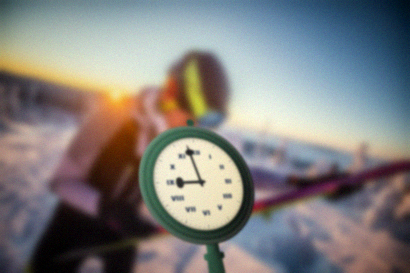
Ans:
8h58
